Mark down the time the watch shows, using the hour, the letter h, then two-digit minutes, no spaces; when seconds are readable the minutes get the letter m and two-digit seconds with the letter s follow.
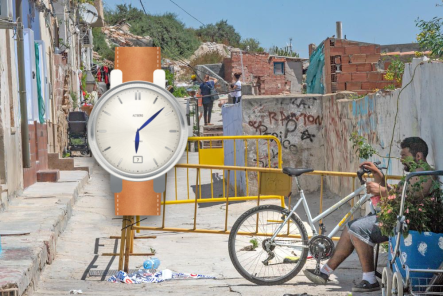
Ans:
6h08
